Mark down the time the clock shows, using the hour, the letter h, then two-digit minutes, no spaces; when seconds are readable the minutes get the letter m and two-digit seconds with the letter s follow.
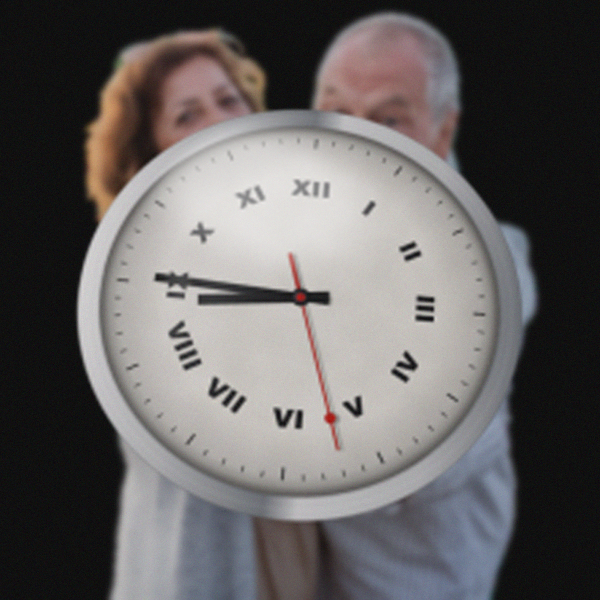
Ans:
8h45m27s
